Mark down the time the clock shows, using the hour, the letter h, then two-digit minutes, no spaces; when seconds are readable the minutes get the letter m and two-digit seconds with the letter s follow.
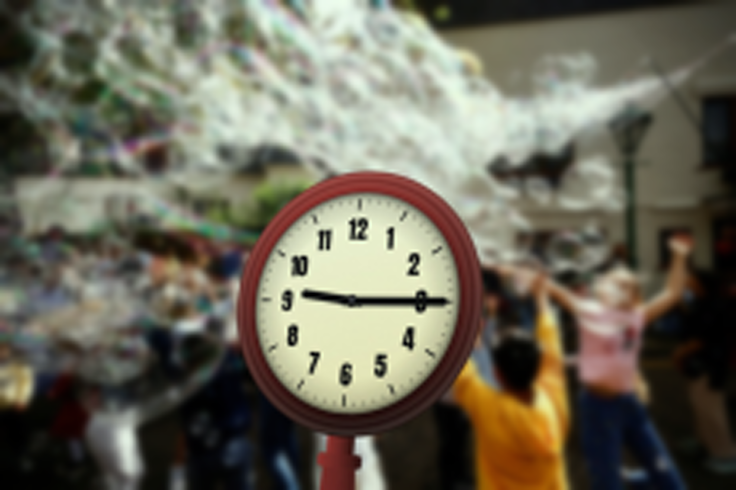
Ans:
9h15
